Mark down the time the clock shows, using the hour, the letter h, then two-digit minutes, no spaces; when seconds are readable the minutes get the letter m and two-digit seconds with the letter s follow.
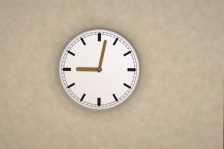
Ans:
9h02
